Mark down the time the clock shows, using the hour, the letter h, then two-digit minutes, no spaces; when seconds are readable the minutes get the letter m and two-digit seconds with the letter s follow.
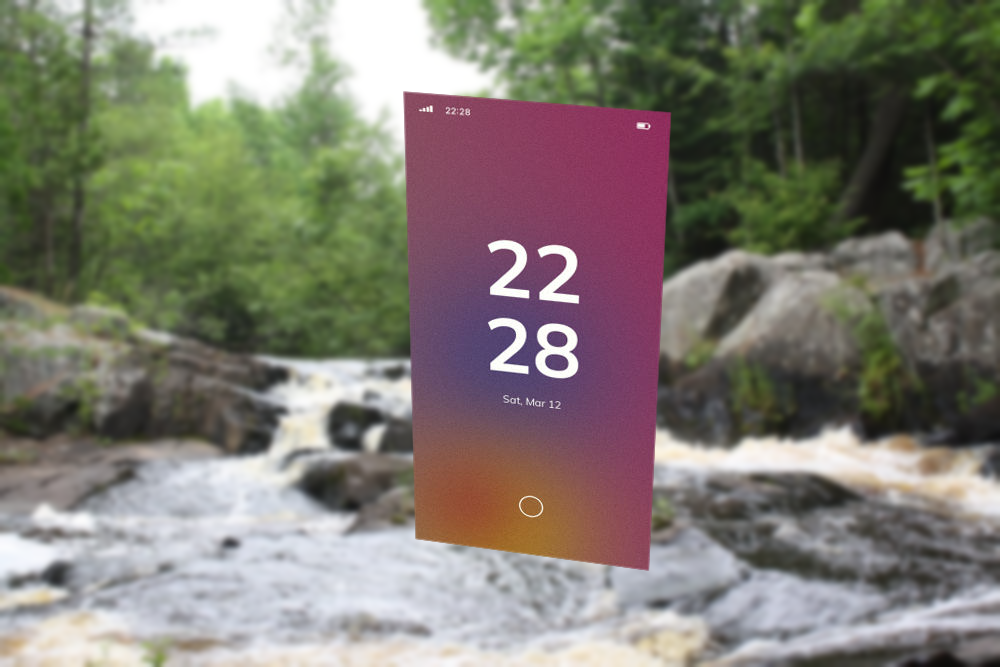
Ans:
22h28
